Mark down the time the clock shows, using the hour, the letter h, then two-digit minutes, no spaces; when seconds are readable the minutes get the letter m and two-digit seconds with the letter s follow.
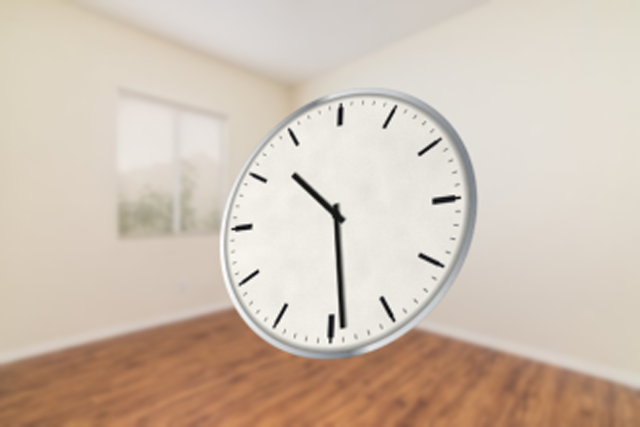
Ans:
10h29
